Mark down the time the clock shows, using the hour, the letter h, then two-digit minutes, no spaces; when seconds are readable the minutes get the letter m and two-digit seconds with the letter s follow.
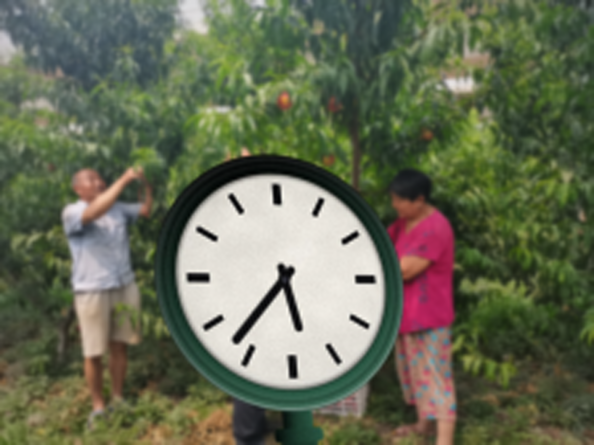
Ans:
5h37
